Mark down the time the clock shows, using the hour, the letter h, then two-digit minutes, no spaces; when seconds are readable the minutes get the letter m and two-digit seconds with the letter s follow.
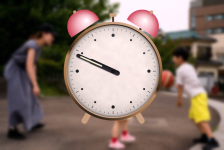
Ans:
9h49
